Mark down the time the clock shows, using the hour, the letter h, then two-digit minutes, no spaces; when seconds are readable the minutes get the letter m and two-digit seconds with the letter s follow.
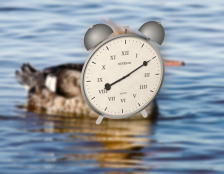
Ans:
8h10
